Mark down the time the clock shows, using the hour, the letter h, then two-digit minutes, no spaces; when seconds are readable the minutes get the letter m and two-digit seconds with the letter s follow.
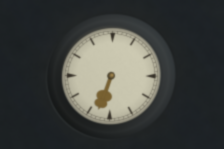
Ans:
6h33
